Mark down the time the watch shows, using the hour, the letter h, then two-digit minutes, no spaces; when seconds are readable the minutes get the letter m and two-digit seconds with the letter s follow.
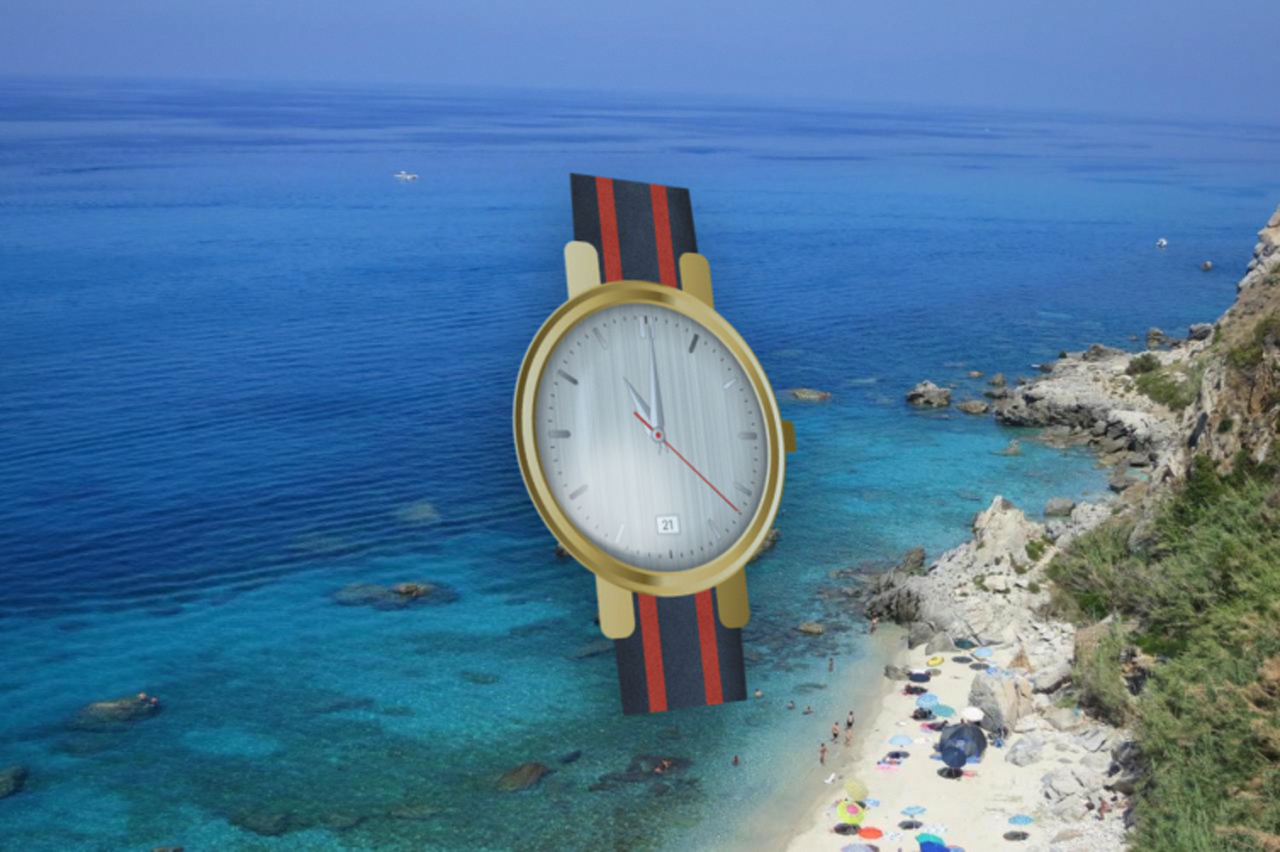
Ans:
11h00m22s
